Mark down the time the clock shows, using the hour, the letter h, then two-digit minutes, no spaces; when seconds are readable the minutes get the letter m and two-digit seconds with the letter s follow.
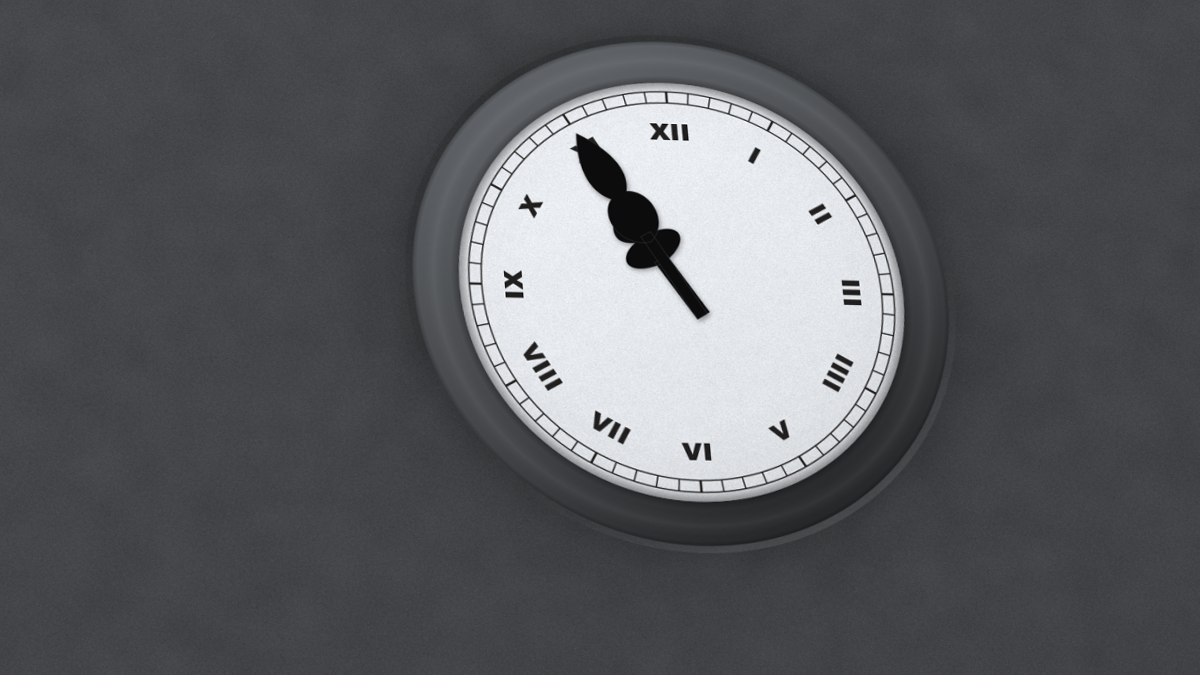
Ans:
10h55
